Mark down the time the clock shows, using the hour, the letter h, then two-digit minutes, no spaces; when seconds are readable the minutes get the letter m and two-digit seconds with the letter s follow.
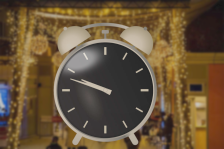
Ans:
9h48
